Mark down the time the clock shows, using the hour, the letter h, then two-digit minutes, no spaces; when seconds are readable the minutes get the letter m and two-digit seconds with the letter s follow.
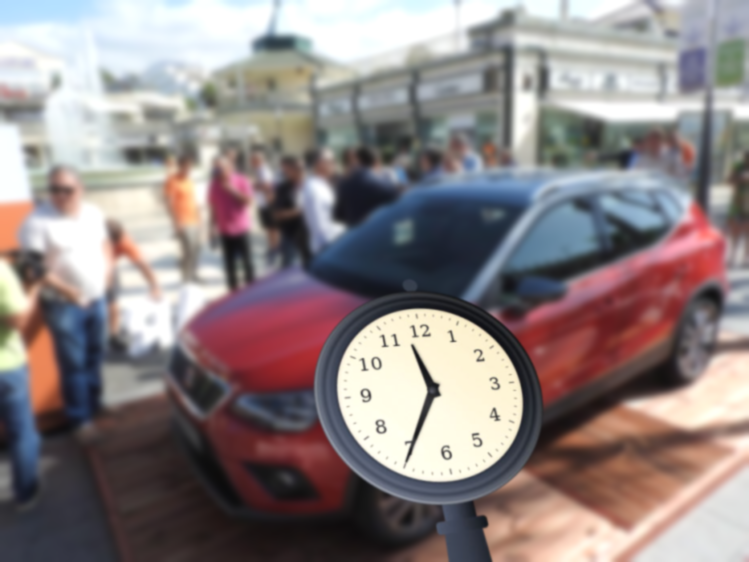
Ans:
11h35
